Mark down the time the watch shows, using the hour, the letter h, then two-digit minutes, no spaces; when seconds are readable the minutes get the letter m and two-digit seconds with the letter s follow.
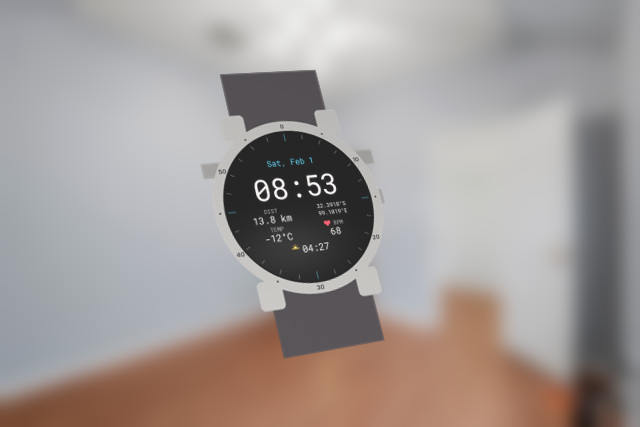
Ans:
8h53
